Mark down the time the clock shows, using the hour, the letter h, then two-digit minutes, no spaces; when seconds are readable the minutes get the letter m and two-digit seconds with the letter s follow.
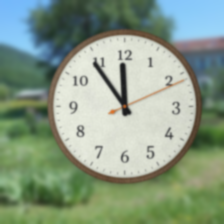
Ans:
11h54m11s
